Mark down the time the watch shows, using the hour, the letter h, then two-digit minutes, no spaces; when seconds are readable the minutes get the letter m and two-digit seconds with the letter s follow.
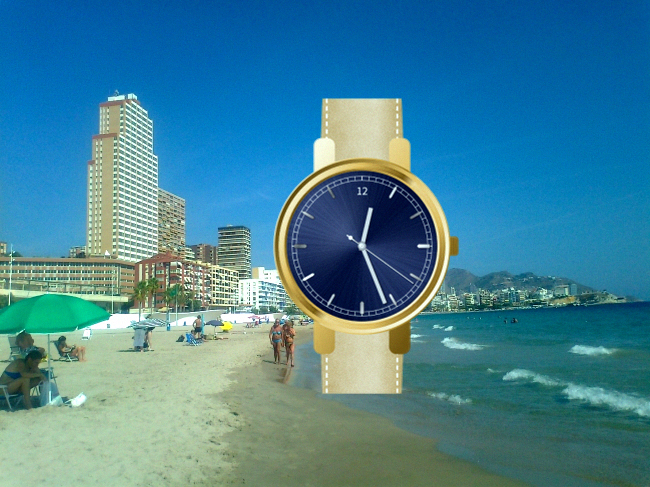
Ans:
12h26m21s
